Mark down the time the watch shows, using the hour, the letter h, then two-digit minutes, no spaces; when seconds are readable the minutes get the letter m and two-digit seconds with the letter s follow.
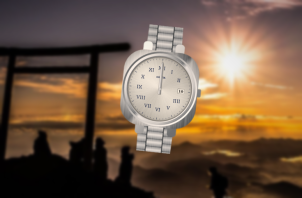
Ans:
12h00
